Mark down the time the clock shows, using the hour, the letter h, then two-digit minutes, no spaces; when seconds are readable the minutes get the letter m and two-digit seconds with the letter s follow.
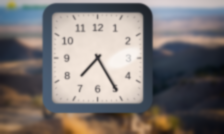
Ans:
7h25
